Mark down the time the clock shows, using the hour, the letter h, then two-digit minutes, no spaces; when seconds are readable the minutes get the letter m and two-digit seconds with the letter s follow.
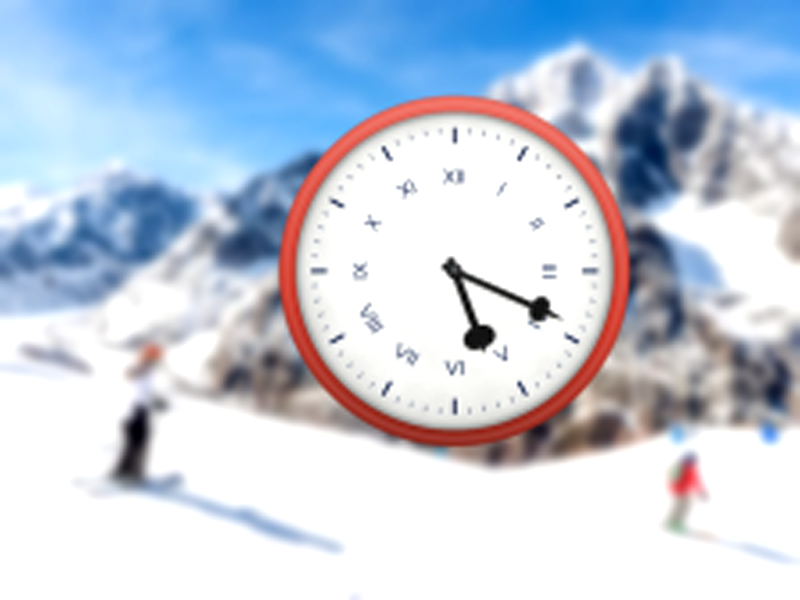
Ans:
5h19
